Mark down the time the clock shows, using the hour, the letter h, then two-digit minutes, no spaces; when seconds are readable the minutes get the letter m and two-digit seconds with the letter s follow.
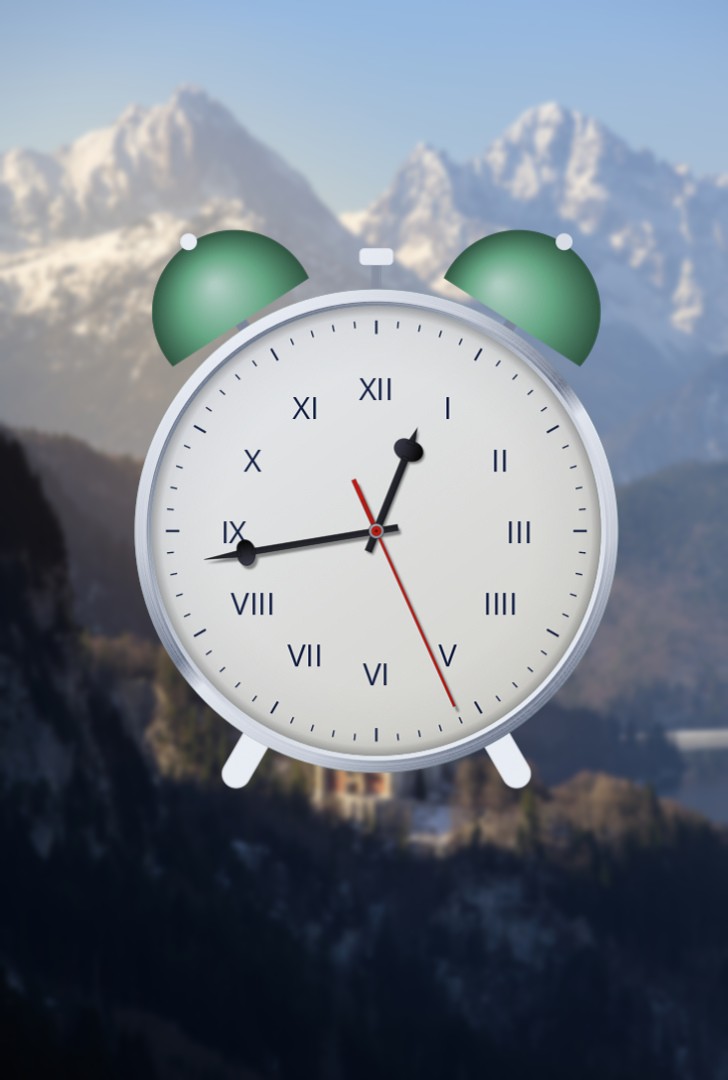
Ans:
12h43m26s
